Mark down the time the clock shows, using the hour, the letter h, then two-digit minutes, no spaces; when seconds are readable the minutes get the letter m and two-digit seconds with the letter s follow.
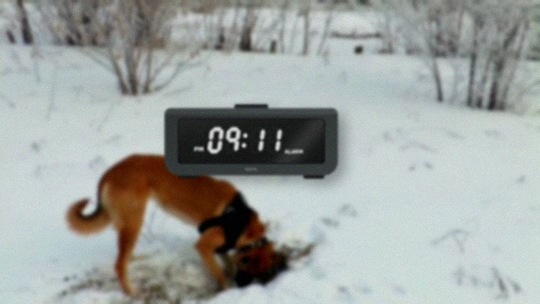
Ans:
9h11
